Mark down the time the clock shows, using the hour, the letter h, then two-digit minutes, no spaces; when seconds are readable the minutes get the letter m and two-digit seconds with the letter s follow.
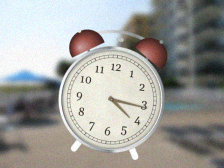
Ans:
4h16
